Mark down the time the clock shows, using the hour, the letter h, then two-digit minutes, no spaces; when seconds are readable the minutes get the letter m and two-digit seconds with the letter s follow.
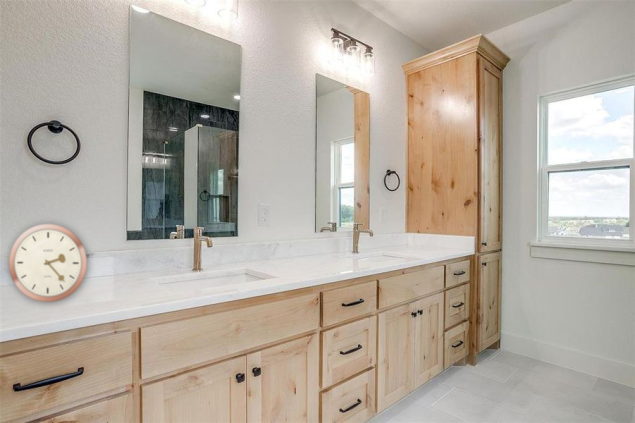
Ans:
2h23
